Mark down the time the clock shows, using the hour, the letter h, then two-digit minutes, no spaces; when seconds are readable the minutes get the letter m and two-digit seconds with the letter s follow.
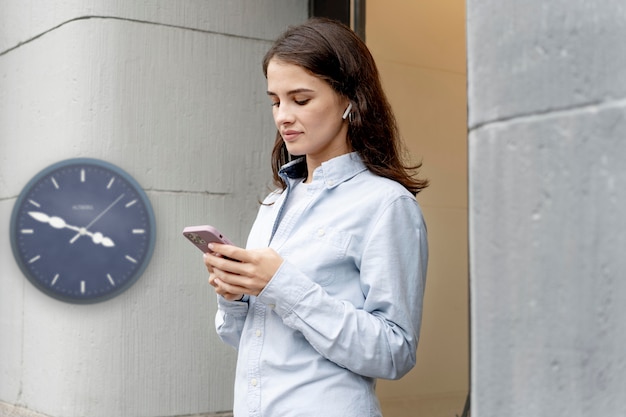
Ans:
3h48m08s
